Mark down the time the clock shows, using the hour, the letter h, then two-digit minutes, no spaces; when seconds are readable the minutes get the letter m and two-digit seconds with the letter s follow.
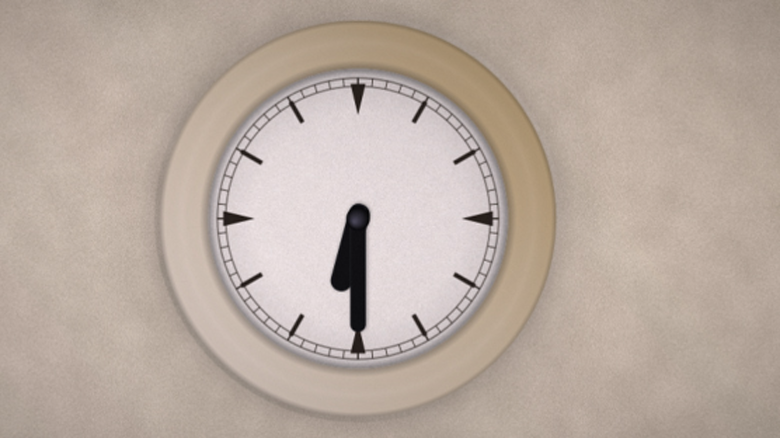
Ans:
6h30
